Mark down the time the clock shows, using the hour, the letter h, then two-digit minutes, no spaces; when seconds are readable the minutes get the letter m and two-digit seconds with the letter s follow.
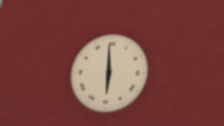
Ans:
5h59
